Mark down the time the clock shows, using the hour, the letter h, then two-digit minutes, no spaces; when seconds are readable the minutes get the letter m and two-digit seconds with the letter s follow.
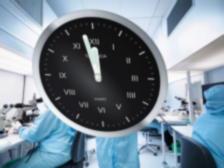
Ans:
11h58
